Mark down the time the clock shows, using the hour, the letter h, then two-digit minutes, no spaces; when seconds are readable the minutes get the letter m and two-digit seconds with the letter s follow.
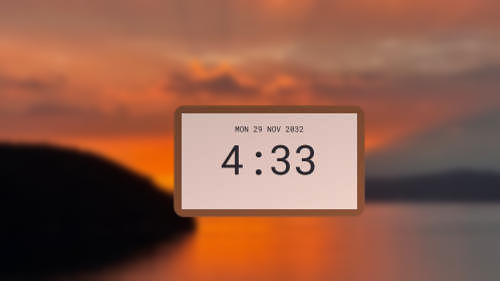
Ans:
4h33
